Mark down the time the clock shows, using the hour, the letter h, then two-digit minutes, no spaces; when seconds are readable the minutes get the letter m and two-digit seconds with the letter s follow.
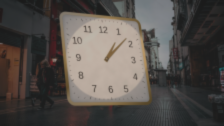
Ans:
1h08
